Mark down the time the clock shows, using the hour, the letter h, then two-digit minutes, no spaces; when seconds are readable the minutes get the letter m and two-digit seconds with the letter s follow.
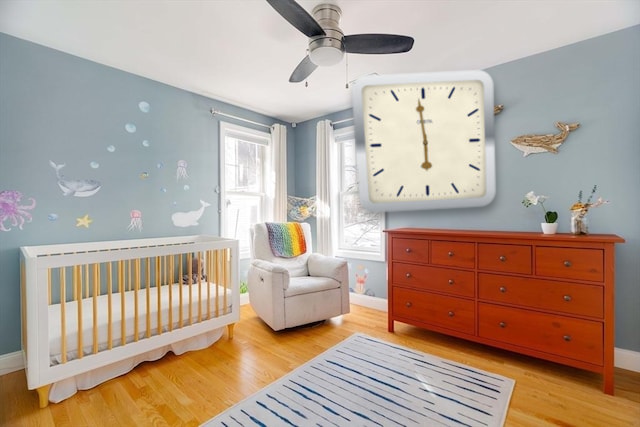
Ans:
5h59
